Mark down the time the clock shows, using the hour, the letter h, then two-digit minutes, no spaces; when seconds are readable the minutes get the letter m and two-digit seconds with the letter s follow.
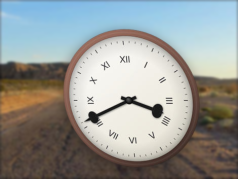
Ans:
3h41
